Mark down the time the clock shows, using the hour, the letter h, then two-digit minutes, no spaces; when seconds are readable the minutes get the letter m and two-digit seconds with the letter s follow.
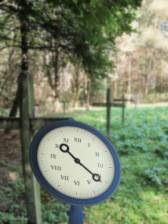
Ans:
10h21
